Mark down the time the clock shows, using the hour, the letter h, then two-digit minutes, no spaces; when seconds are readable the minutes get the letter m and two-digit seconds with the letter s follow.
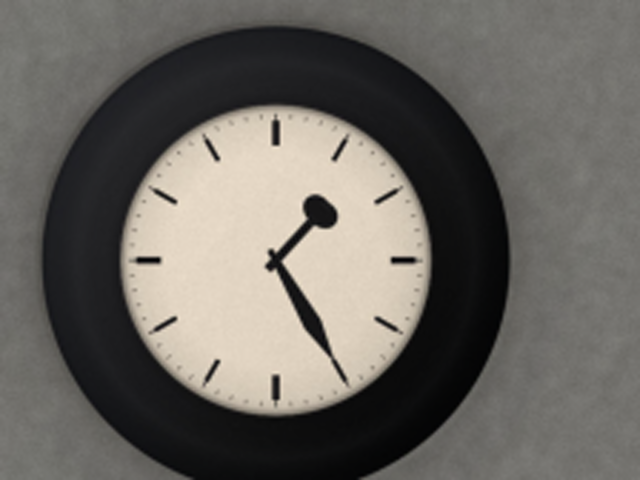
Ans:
1h25
